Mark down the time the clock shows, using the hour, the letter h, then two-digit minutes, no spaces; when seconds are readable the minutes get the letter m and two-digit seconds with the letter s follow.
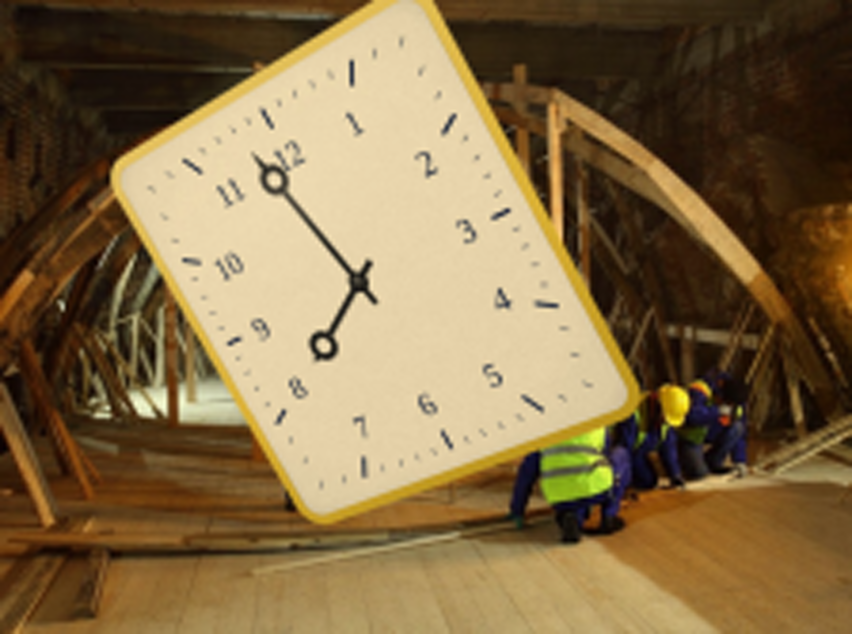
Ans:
7h58
